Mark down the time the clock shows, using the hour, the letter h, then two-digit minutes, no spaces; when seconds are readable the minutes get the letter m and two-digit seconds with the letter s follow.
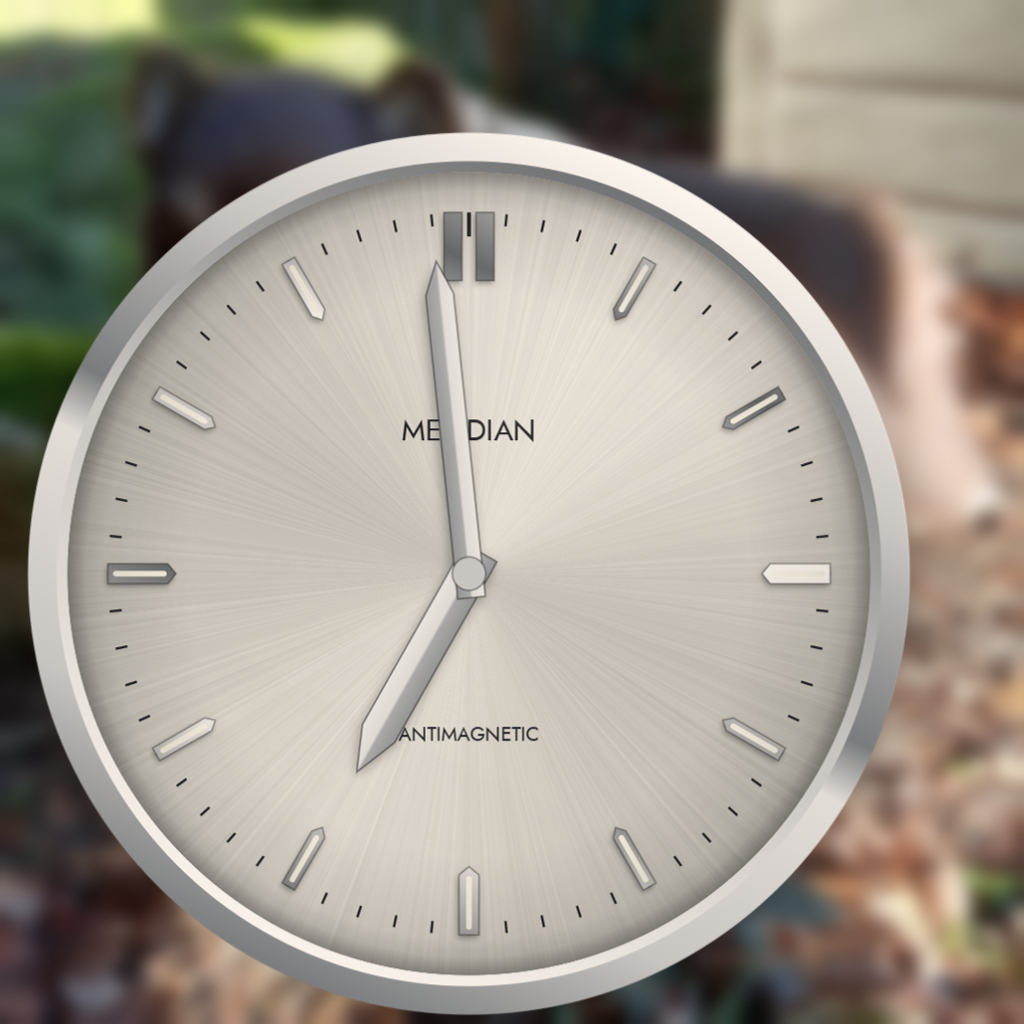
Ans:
6h59
